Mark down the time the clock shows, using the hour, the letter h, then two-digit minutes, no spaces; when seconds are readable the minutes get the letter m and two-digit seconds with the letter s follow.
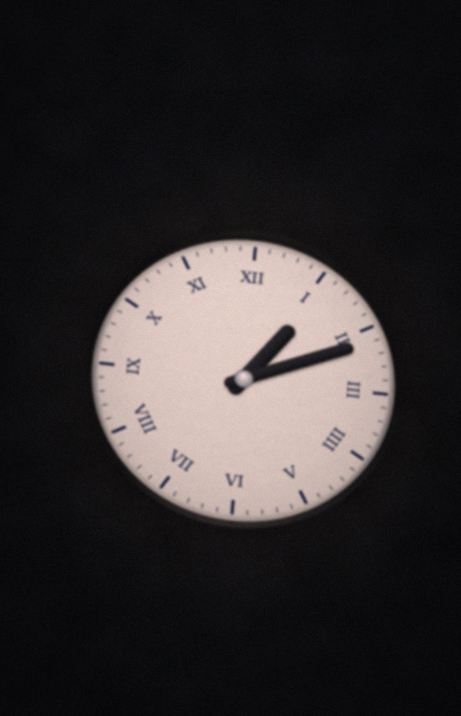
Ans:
1h11
